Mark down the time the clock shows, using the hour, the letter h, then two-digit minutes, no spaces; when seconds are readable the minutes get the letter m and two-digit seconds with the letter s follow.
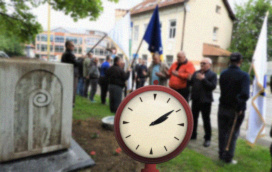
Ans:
2h09
